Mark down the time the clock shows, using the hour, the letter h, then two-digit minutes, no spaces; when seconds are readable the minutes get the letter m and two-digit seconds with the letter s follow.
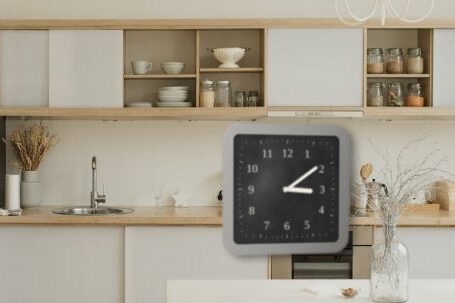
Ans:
3h09
